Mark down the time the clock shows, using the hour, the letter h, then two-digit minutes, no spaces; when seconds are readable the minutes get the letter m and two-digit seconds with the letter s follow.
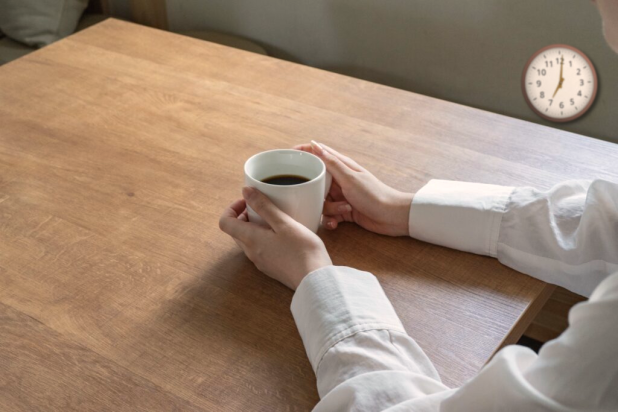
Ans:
7h01
